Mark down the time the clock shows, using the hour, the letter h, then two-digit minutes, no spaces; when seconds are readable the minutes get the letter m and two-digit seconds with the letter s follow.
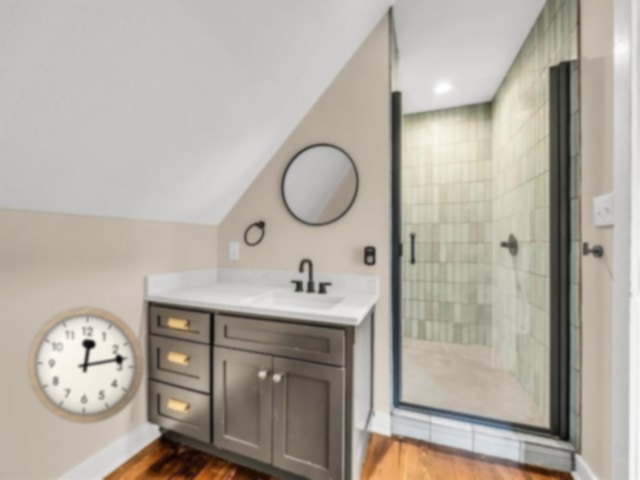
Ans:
12h13
